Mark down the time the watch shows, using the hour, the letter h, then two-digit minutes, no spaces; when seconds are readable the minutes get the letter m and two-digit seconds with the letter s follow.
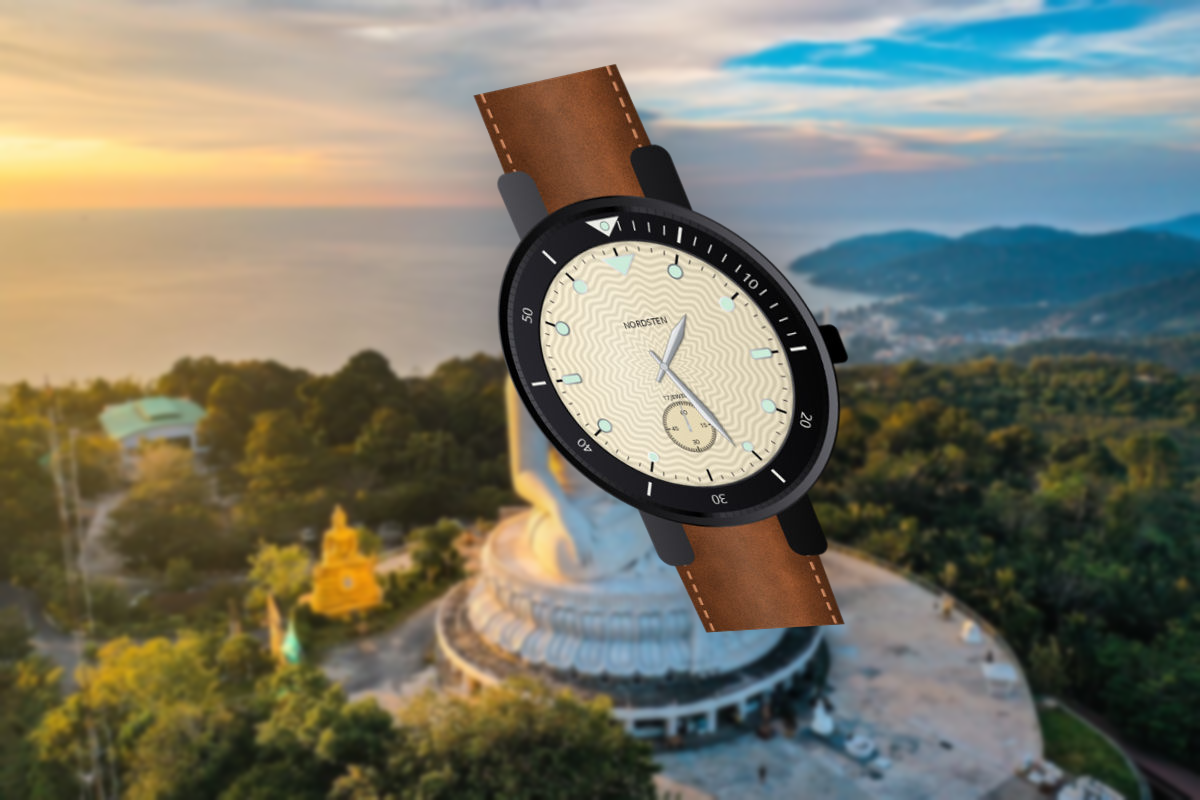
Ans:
1h26
